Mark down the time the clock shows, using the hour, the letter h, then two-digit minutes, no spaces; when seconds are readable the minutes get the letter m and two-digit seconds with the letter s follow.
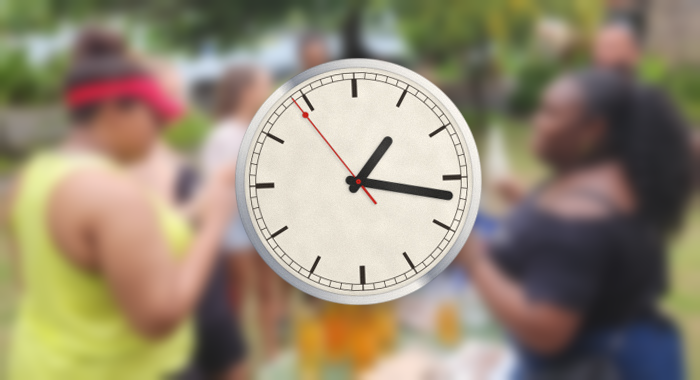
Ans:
1h16m54s
